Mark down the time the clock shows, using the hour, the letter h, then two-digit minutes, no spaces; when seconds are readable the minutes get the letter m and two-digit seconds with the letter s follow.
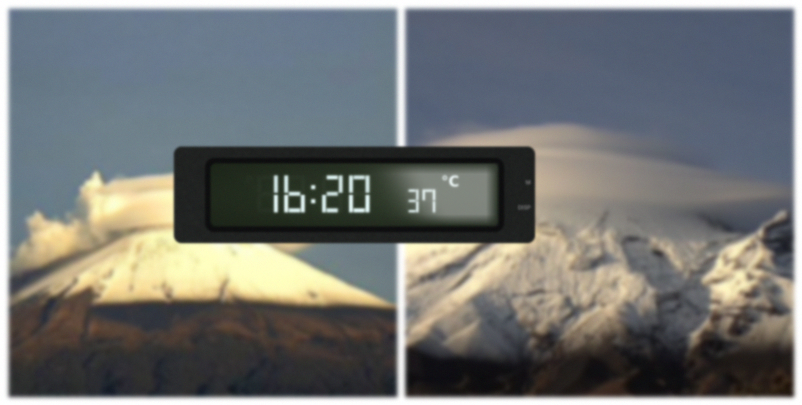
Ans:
16h20
